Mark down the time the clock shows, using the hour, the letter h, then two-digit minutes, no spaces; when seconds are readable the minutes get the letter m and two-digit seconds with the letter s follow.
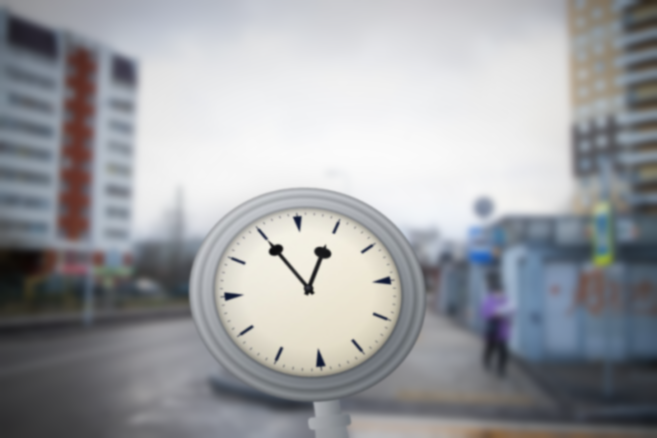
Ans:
12h55
